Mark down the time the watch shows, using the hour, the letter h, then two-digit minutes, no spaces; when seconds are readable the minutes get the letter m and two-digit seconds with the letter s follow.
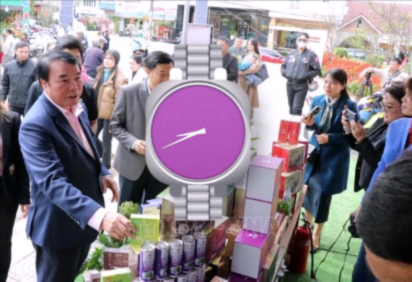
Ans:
8h41
